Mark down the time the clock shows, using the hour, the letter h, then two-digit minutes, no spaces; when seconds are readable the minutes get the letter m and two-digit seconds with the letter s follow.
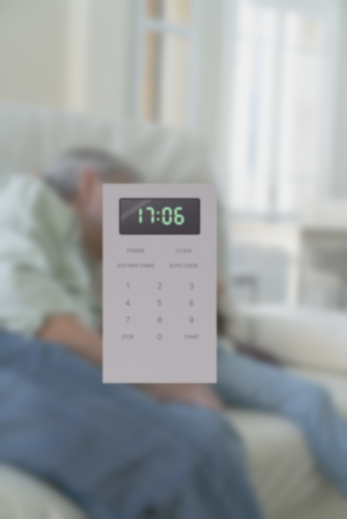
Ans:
17h06
